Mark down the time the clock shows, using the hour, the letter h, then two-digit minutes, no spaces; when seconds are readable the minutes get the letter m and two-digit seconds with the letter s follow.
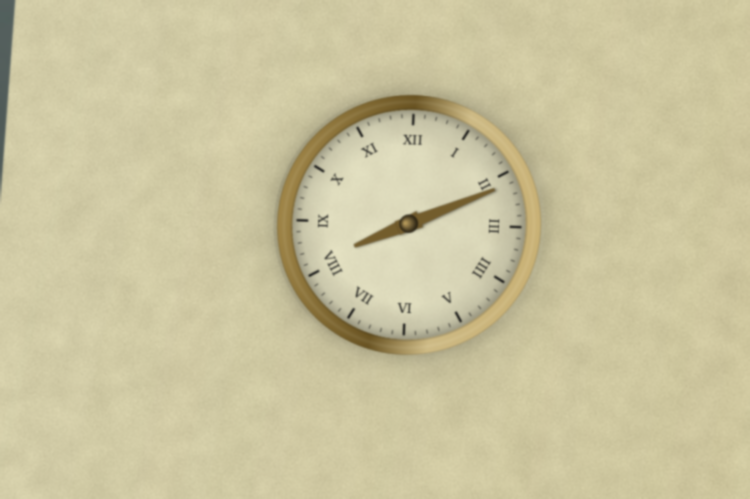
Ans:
8h11
